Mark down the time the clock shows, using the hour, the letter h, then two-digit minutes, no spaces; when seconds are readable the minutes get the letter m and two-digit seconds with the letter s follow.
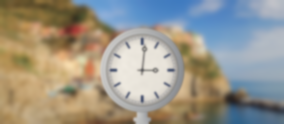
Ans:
3h01
